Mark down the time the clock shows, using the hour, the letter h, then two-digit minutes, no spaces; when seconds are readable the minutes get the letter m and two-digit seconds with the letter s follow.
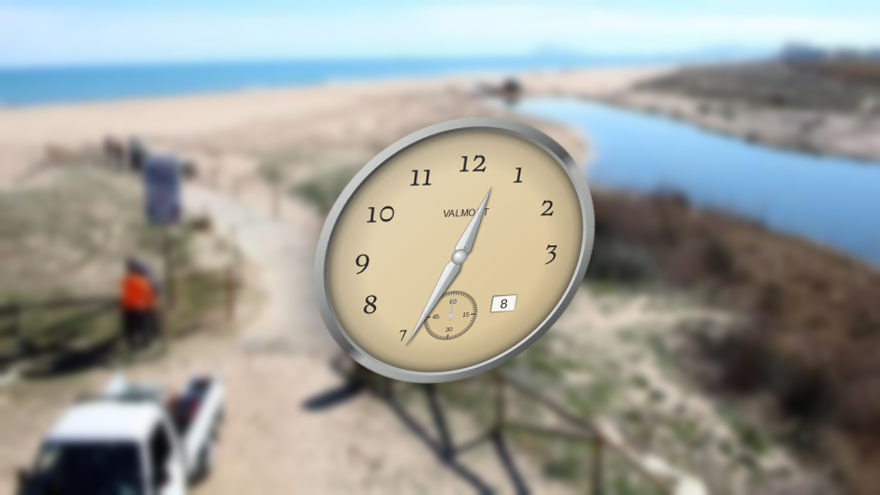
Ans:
12h34
